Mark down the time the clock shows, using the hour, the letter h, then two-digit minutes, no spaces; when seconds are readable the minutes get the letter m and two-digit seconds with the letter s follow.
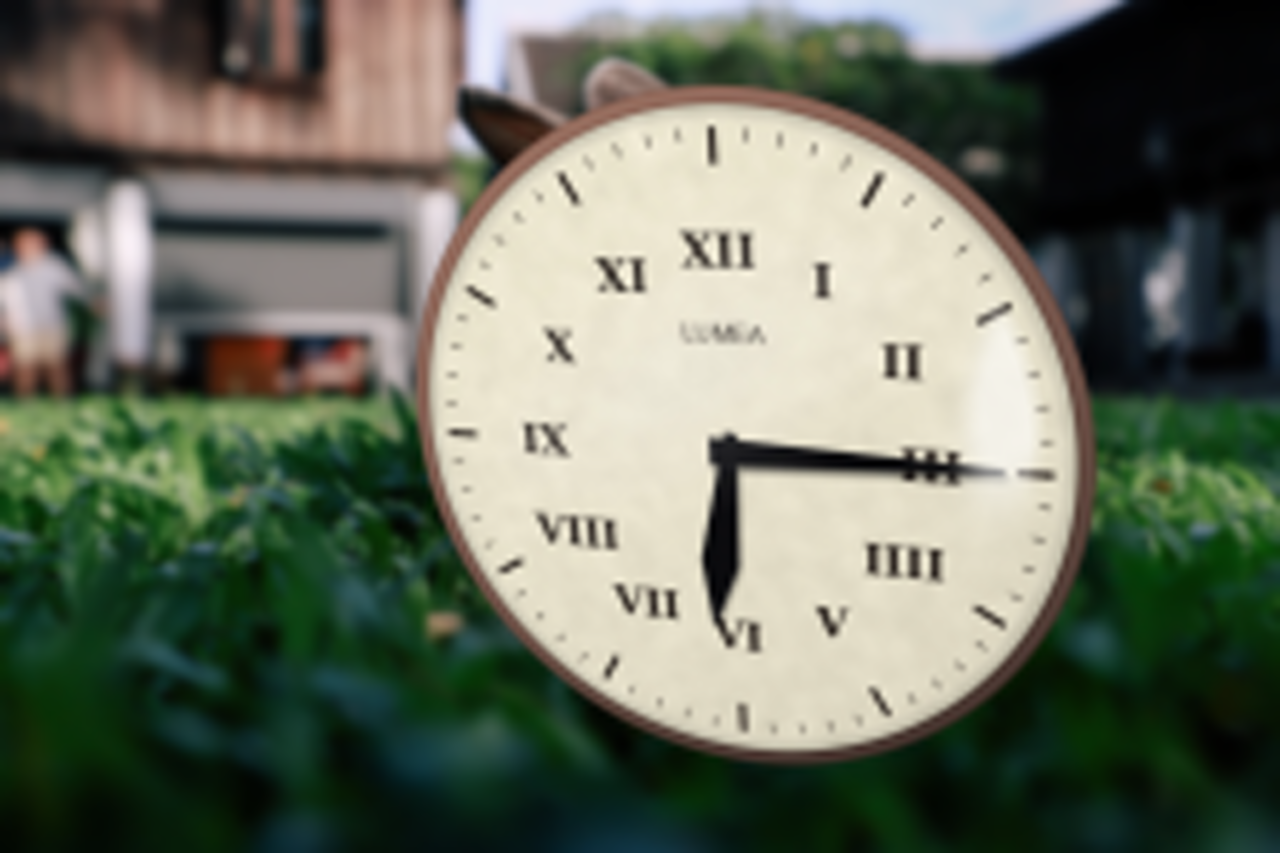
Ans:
6h15
